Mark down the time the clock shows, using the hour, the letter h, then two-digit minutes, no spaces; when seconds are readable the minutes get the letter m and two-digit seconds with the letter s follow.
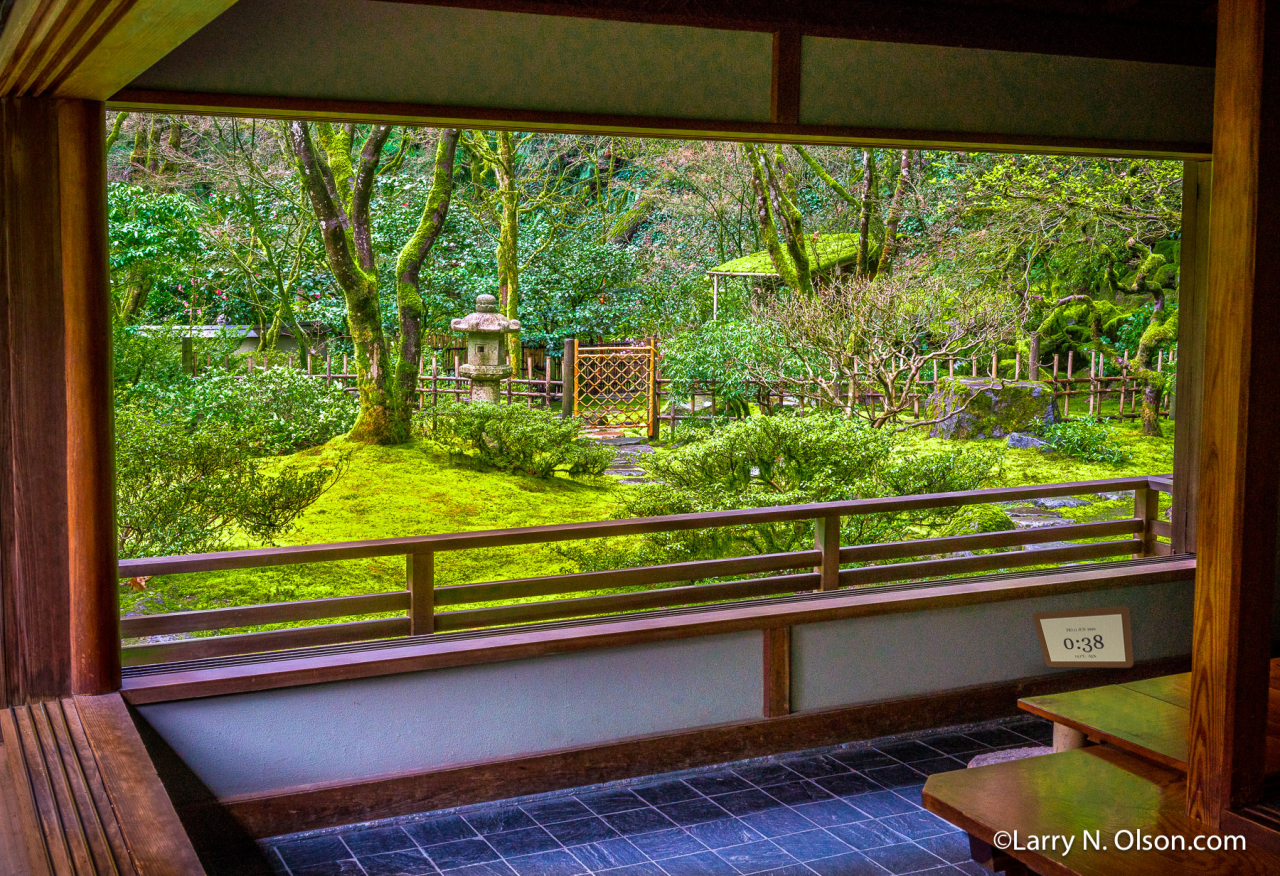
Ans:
0h38
